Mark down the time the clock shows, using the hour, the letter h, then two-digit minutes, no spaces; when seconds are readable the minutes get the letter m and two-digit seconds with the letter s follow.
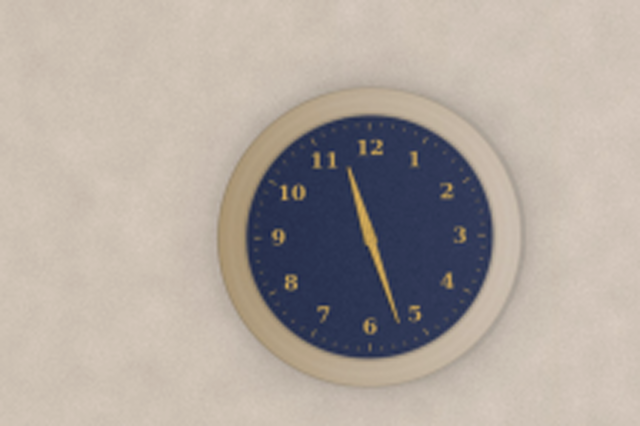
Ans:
11h27
